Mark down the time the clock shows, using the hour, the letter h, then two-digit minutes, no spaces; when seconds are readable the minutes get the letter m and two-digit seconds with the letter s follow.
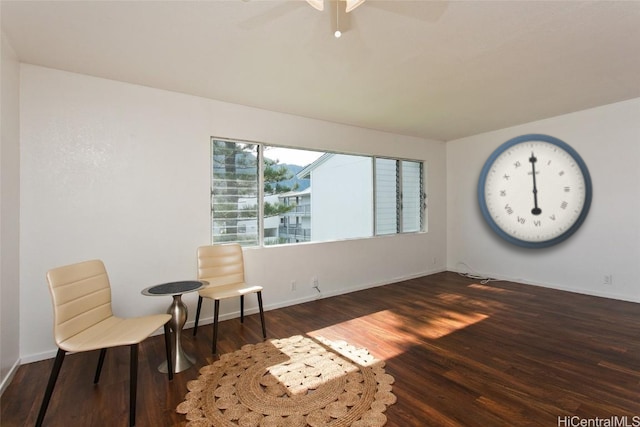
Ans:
6h00
